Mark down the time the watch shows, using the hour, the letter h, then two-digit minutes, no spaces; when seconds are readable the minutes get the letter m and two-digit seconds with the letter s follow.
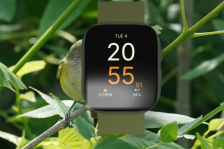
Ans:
20h55
